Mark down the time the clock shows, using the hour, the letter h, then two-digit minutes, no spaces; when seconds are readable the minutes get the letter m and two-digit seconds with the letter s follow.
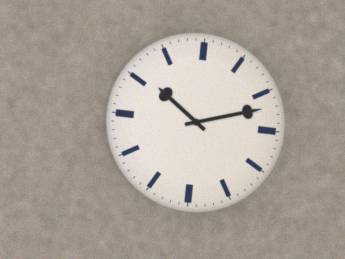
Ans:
10h12
